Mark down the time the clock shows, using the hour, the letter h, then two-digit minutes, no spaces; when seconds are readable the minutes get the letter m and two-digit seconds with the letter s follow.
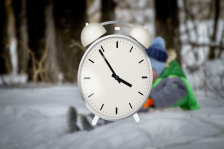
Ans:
3h54
